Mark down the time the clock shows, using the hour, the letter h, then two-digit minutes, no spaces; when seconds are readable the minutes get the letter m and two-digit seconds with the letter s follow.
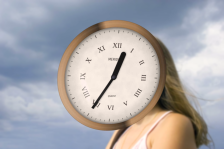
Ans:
12h35
